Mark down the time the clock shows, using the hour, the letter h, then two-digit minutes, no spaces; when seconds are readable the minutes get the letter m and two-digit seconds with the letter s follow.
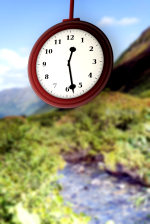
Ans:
12h28
